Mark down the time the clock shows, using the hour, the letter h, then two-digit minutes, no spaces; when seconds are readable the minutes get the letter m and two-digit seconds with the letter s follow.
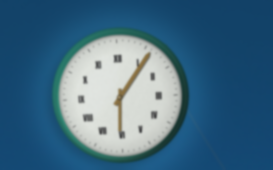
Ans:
6h06
